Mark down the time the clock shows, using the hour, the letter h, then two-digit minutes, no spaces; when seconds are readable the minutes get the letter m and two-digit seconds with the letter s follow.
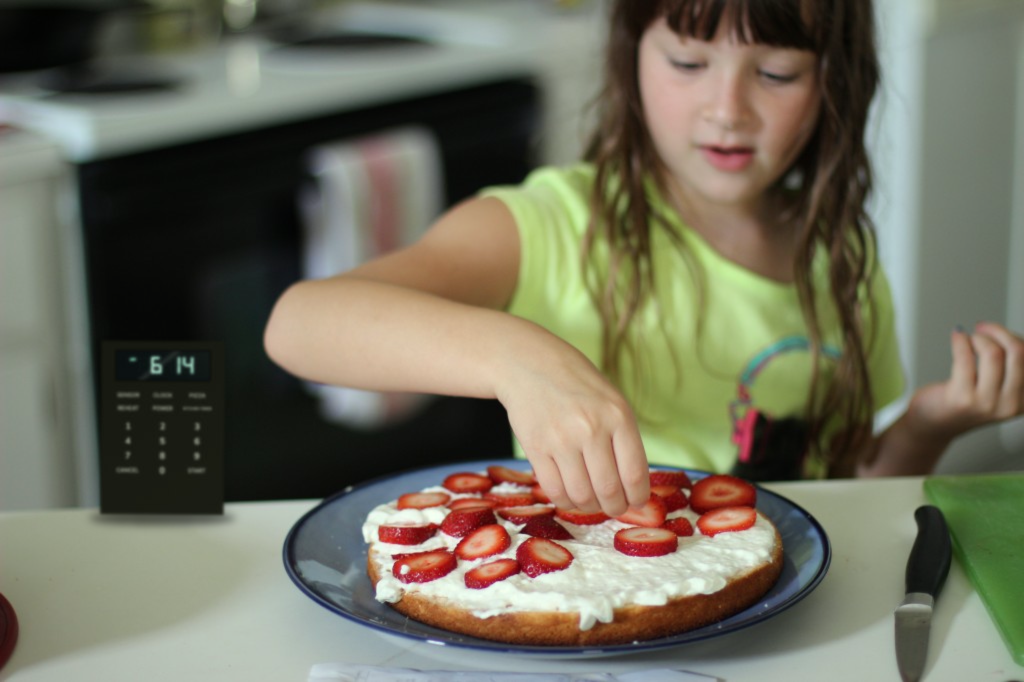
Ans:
6h14
